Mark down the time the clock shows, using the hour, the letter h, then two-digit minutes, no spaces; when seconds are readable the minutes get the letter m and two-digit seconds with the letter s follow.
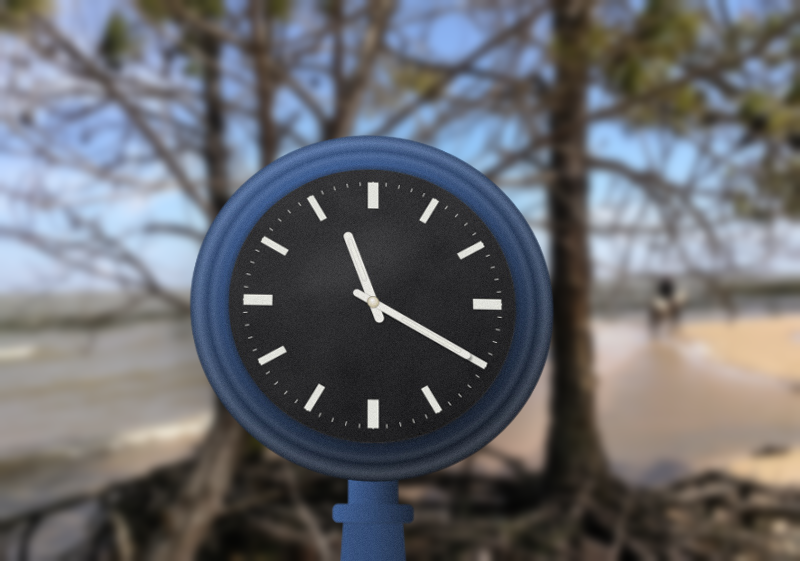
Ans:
11h20
